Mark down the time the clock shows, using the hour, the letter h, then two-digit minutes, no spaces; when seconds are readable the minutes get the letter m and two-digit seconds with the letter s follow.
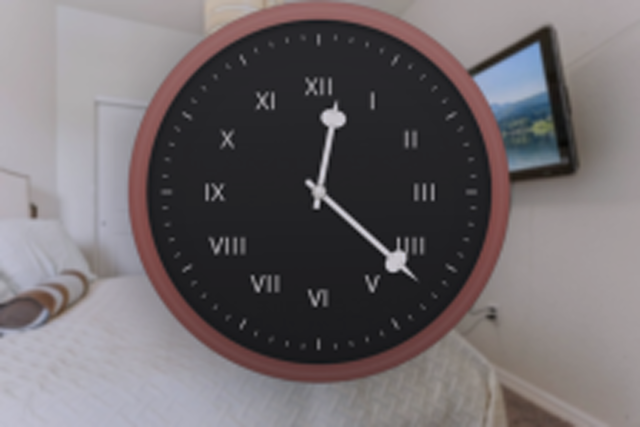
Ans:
12h22
